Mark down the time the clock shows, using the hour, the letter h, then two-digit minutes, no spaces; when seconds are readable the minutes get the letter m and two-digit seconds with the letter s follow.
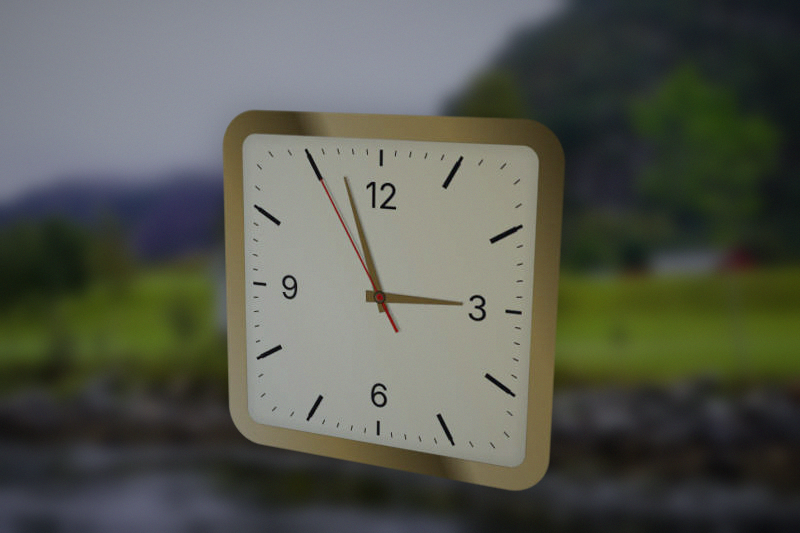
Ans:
2h56m55s
